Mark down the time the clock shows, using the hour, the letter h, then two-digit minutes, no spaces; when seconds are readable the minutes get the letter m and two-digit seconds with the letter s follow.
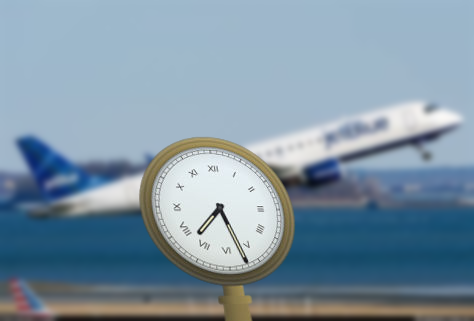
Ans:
7h27
